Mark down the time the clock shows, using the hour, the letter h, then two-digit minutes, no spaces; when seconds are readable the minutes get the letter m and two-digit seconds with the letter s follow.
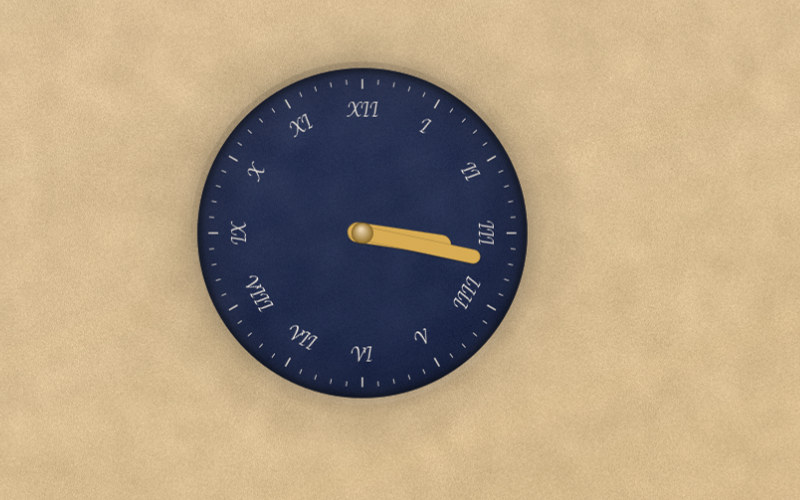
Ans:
3h17
